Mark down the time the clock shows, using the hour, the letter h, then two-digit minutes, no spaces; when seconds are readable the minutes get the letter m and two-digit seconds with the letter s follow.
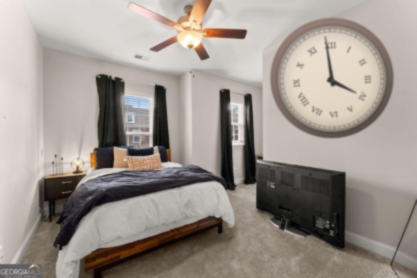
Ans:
3h59
